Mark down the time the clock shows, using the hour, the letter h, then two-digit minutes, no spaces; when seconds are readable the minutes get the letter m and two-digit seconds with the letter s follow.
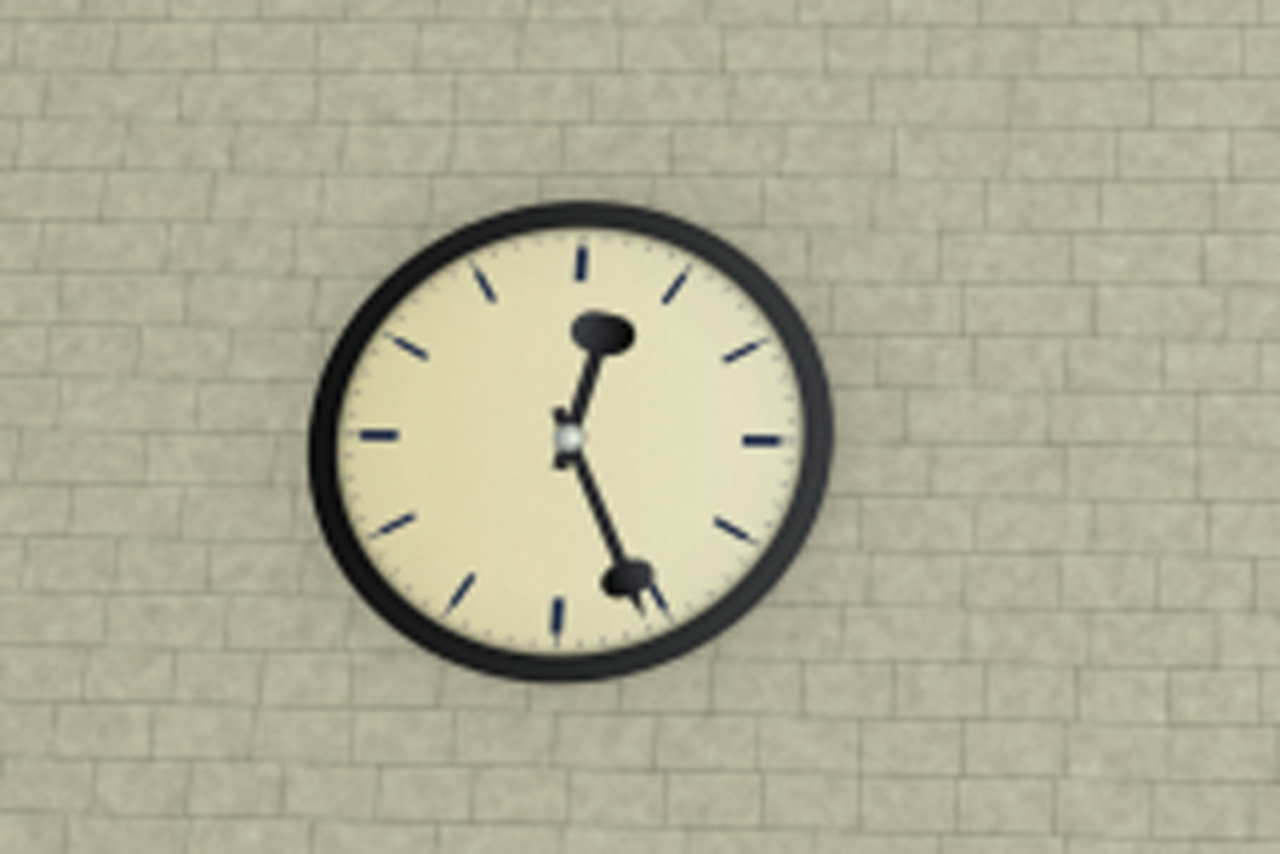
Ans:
12h26
